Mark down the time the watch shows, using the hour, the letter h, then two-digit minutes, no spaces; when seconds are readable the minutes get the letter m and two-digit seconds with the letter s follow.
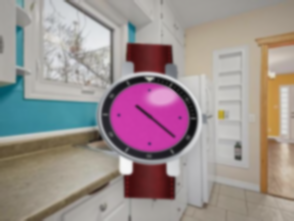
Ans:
10h22
